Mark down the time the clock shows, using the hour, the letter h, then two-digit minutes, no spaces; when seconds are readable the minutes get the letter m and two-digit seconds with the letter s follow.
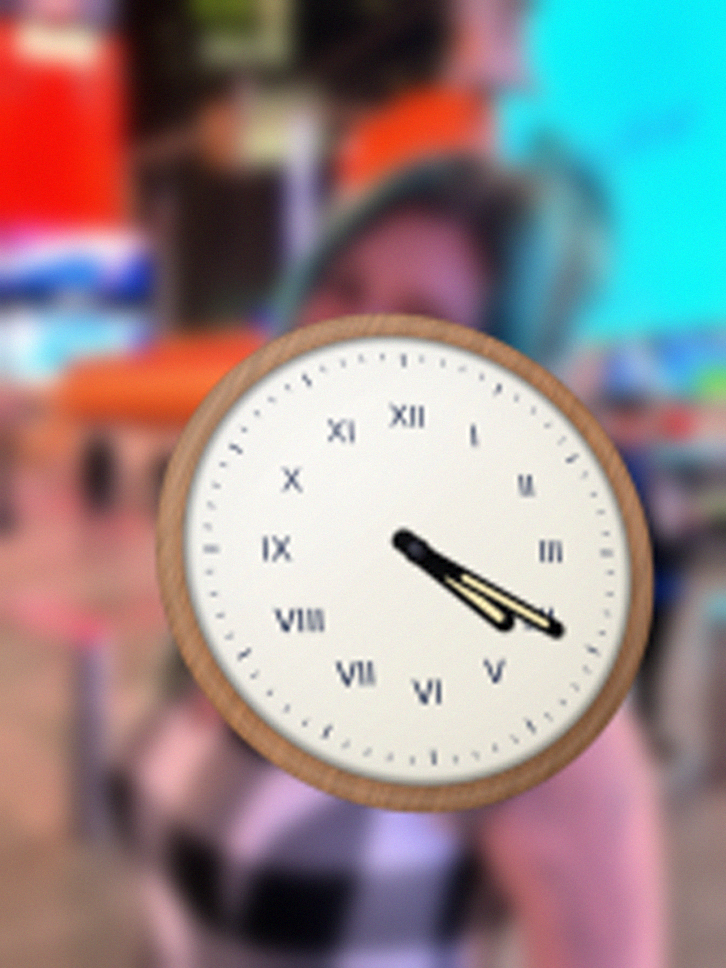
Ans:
4h20
